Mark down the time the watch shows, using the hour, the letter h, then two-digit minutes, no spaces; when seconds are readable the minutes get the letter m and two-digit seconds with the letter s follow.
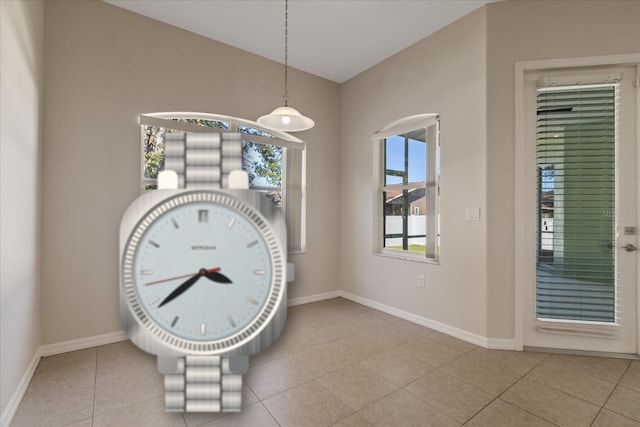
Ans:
3h38m43s
